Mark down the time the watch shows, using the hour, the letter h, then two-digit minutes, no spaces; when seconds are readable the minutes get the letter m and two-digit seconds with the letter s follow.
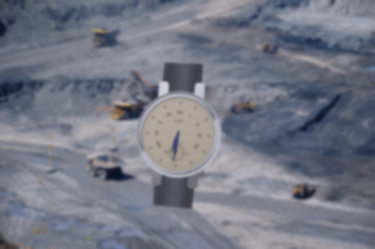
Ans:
6h31
